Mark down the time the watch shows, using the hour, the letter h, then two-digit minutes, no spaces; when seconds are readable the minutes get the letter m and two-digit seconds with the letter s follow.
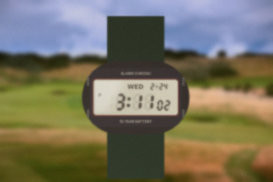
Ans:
3h11m02s
